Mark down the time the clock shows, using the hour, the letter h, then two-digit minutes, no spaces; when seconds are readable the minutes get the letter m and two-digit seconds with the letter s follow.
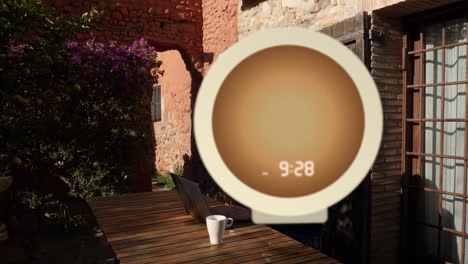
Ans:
9h28
